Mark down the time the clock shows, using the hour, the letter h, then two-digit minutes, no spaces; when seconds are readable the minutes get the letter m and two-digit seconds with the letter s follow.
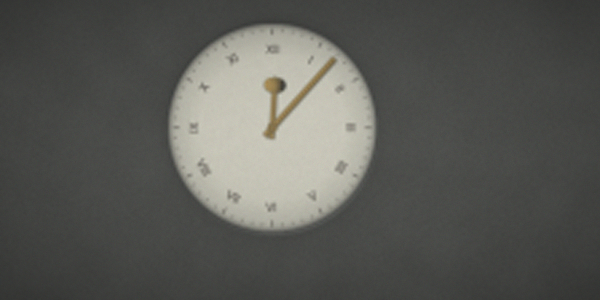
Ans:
12h07
